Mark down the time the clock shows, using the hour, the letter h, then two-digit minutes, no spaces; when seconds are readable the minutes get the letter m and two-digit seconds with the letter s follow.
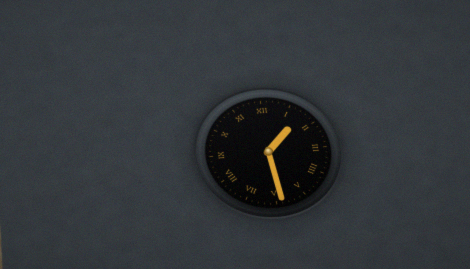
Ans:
1h29
